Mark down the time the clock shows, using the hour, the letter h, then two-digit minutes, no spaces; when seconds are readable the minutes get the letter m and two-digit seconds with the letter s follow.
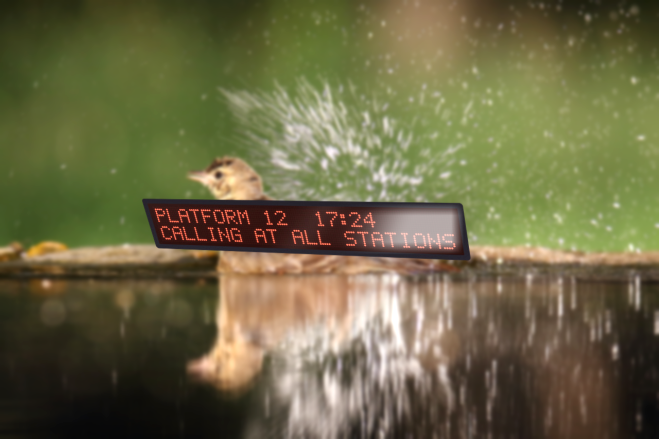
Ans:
17h24
